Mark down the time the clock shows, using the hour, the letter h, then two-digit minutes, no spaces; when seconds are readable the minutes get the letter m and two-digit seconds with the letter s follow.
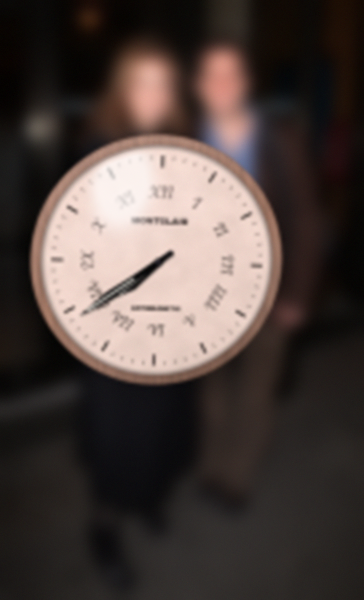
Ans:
7h39
